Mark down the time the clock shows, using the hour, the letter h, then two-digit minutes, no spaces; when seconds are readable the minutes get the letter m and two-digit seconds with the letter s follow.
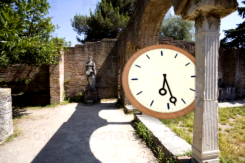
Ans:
6h28
